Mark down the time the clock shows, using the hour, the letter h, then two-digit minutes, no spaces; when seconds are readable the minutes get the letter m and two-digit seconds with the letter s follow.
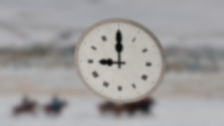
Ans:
9h00
